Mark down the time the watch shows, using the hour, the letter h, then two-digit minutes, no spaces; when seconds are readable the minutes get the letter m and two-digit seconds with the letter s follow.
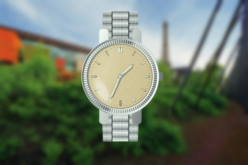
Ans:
1h34
